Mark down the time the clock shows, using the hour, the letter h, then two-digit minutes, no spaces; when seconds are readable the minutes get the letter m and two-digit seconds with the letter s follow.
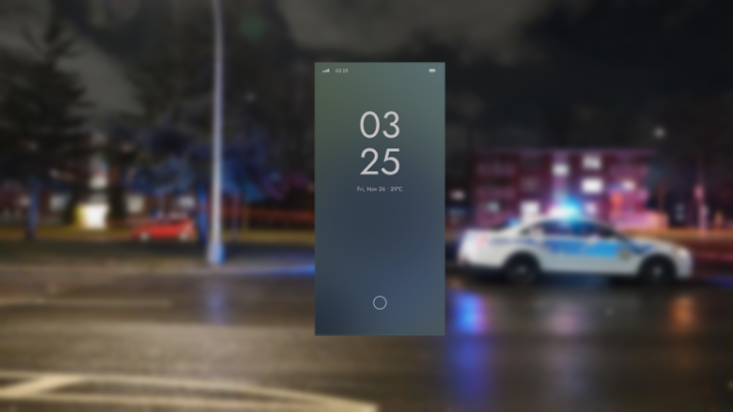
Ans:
3h25
